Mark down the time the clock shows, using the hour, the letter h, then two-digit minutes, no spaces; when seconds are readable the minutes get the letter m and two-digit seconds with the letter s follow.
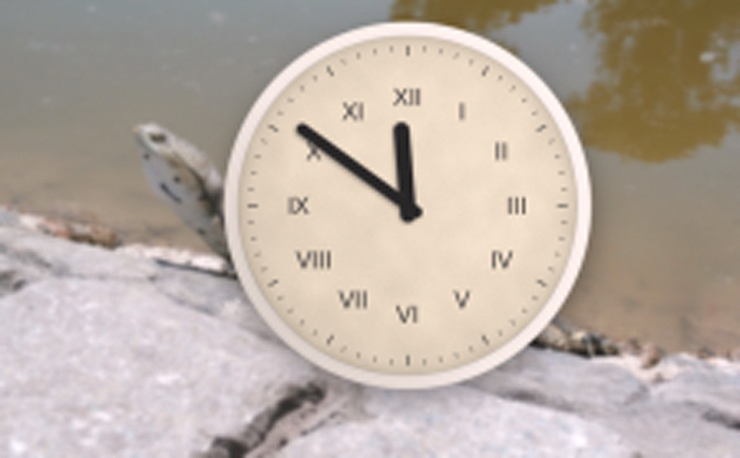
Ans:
11h51
